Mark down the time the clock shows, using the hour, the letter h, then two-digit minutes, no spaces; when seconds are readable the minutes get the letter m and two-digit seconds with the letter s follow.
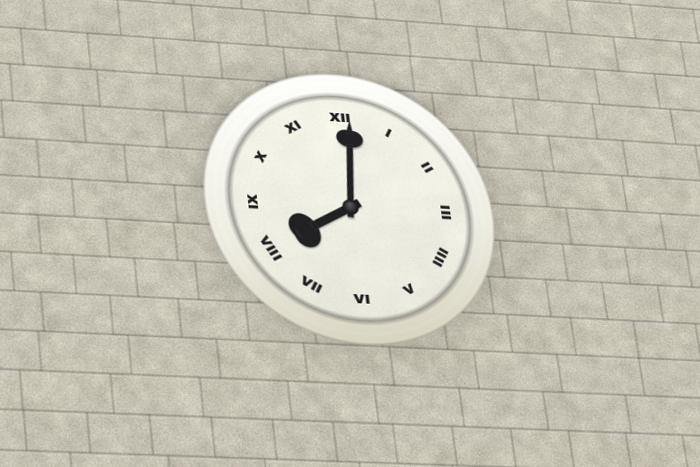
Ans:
8h01
